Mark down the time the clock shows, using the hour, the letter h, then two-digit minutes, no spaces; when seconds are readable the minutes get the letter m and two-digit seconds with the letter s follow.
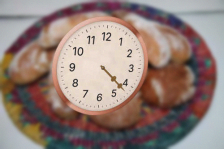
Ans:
4h22
